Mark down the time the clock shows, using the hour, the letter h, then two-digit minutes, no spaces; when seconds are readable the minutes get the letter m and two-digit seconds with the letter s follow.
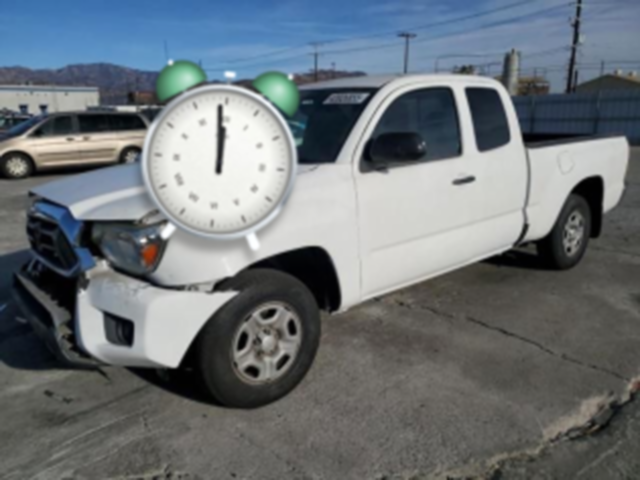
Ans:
11h59
